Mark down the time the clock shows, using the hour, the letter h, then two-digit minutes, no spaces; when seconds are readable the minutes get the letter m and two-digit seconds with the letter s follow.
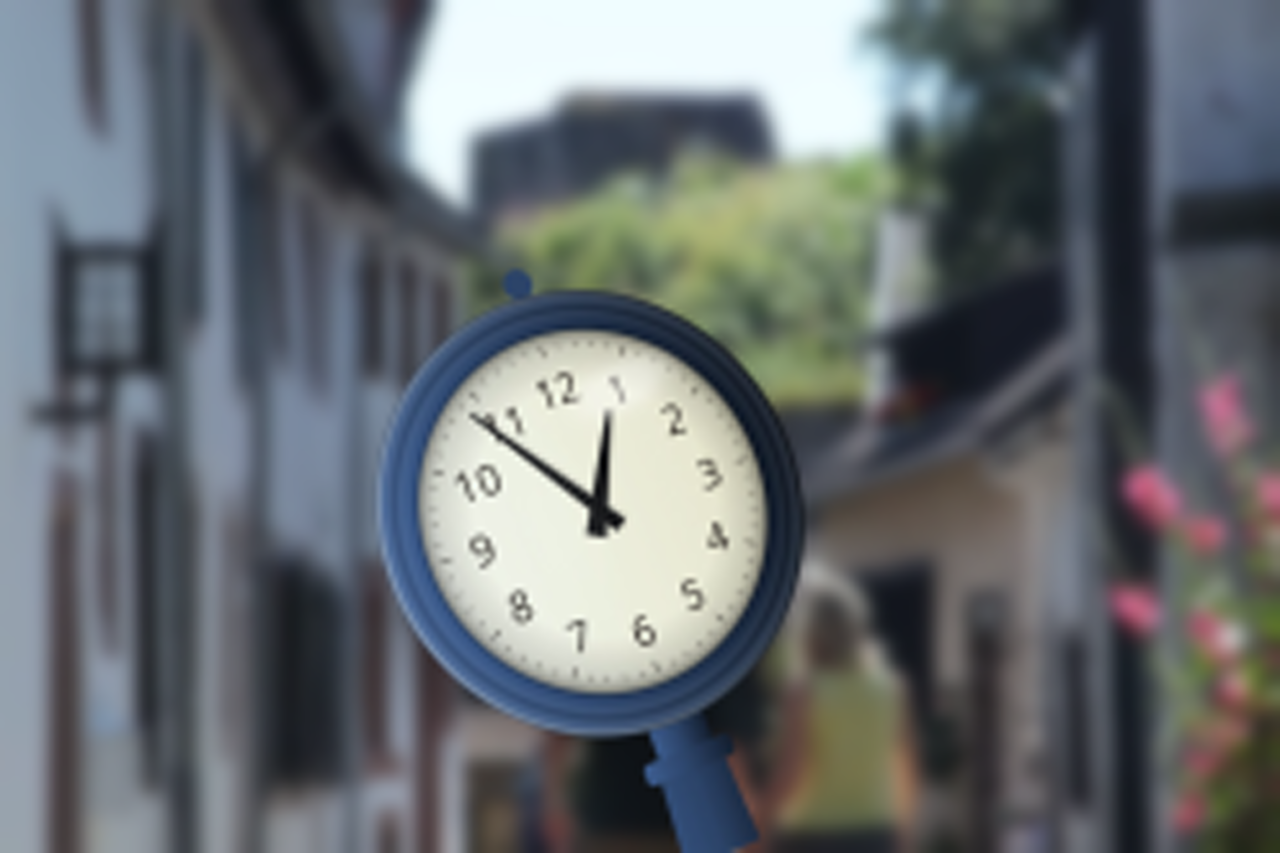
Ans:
12h54
